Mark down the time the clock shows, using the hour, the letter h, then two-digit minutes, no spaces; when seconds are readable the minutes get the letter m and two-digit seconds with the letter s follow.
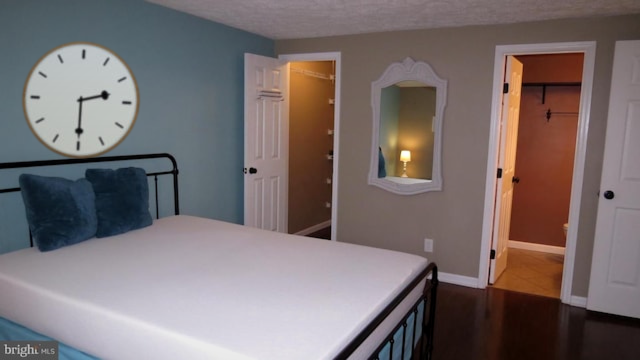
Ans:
2h30
